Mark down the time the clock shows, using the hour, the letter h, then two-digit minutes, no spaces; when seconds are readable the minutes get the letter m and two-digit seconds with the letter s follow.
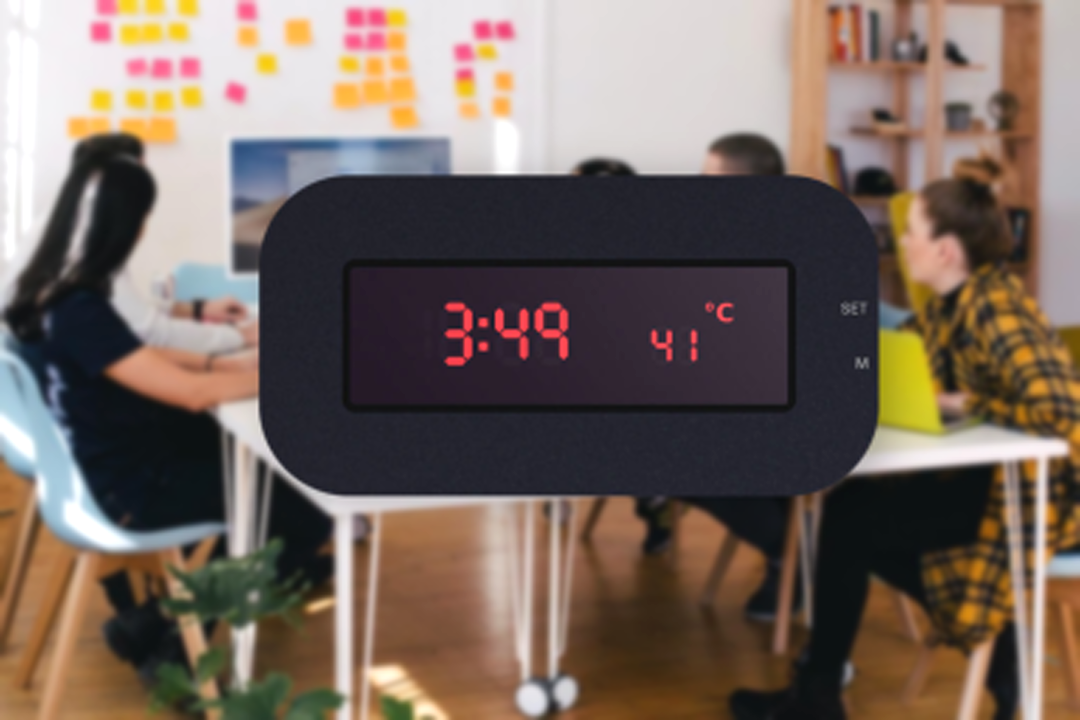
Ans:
3h49
